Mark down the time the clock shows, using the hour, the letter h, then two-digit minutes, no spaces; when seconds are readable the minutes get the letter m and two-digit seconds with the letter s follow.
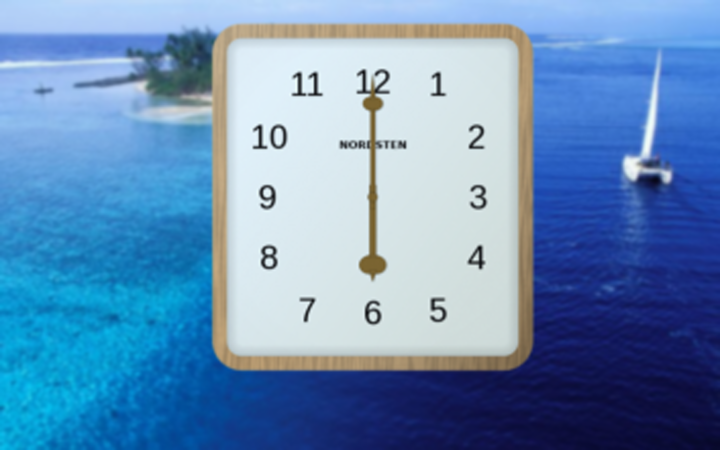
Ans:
6h00
